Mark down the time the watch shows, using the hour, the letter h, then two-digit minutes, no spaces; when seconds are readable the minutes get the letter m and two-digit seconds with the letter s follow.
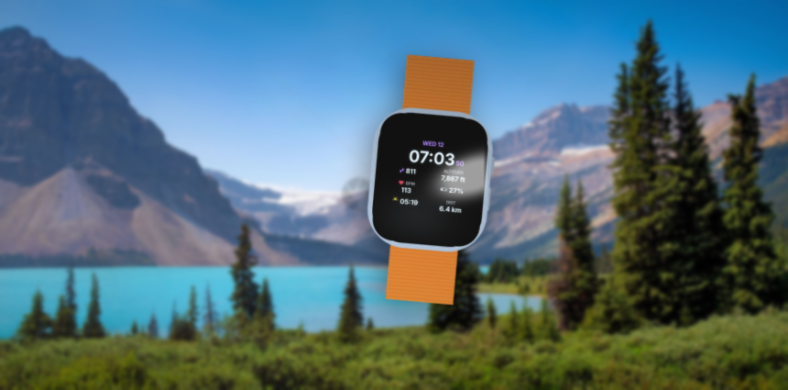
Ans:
7h03
